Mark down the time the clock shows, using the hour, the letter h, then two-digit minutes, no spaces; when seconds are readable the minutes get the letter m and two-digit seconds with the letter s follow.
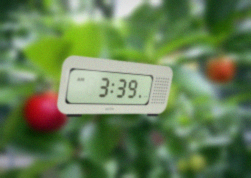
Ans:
3h39
